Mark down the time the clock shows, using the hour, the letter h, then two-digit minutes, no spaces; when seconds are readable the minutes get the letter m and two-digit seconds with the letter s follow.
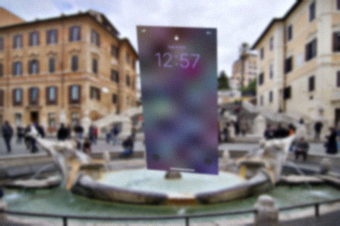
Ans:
12h57
